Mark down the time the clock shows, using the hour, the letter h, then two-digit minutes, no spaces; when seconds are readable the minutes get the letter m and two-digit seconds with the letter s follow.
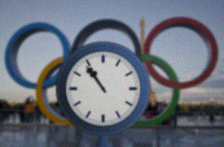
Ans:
10h54
